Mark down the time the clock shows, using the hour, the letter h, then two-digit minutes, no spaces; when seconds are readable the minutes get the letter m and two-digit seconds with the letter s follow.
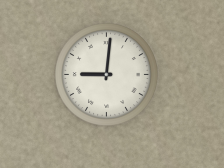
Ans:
9h01
